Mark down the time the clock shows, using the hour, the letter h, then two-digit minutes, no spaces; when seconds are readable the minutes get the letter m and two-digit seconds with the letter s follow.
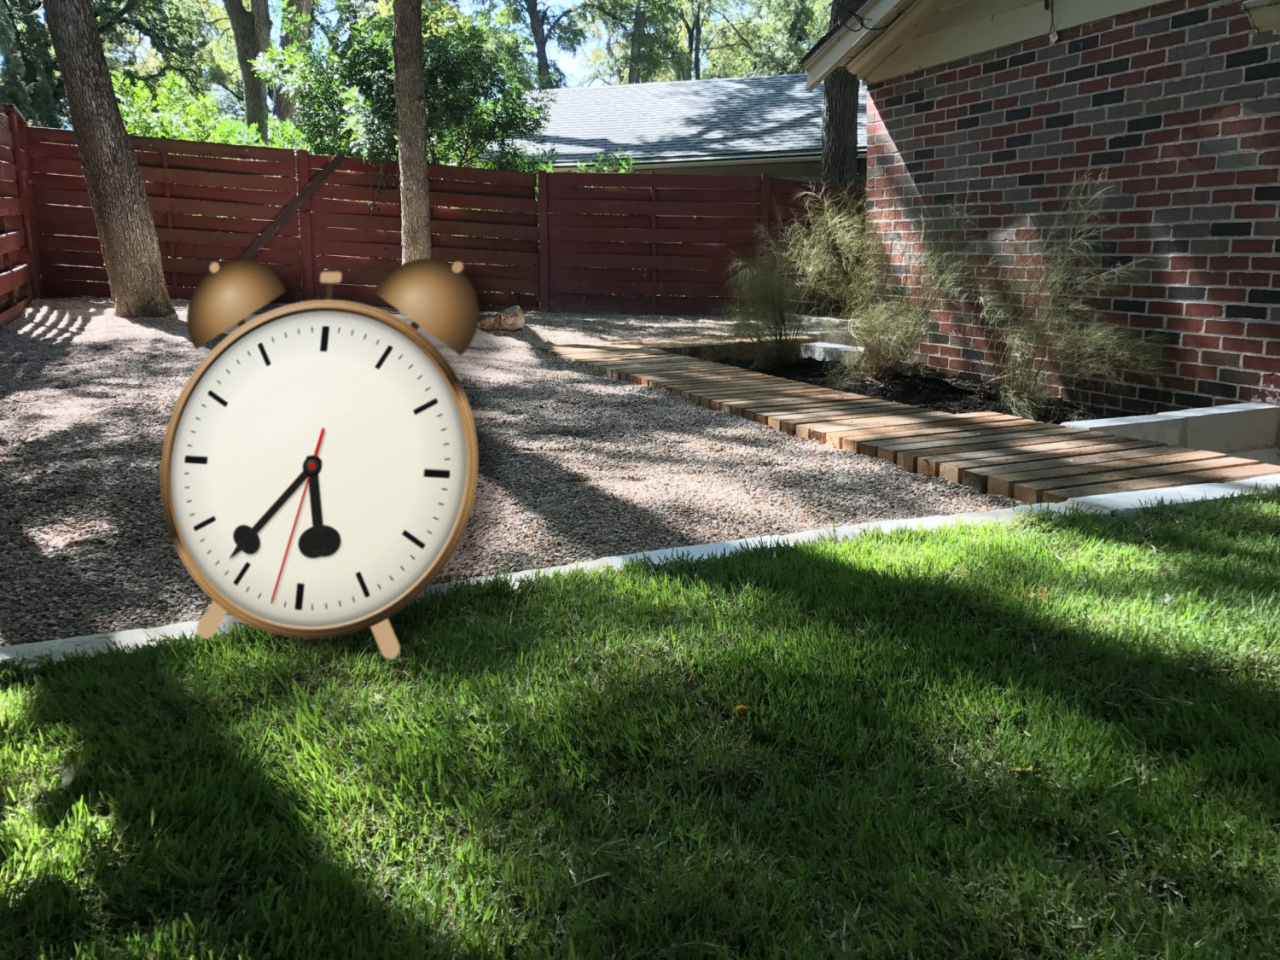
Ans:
5h36m32s
